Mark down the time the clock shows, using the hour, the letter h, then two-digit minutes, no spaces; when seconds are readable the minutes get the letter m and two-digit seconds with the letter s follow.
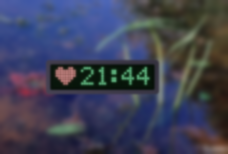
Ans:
21h44
